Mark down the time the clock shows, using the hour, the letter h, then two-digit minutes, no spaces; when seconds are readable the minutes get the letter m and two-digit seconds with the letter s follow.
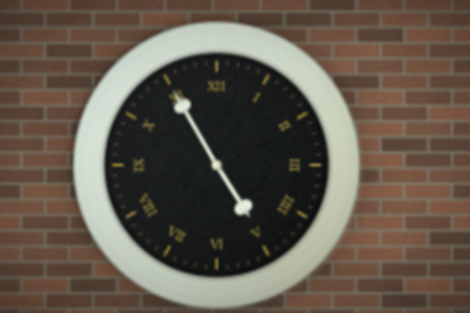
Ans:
4h55
